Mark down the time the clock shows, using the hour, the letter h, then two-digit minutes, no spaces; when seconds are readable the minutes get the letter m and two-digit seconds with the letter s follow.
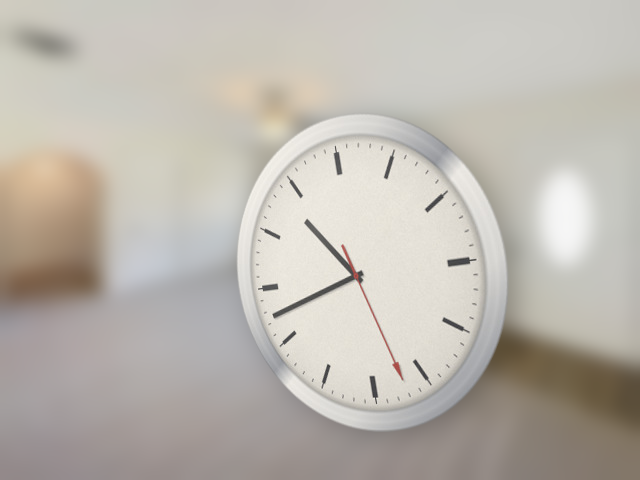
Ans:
10h42m27s
